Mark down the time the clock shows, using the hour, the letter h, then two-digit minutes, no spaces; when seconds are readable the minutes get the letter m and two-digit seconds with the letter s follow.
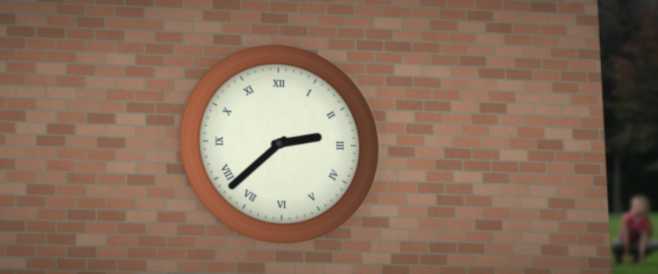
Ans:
2h38
